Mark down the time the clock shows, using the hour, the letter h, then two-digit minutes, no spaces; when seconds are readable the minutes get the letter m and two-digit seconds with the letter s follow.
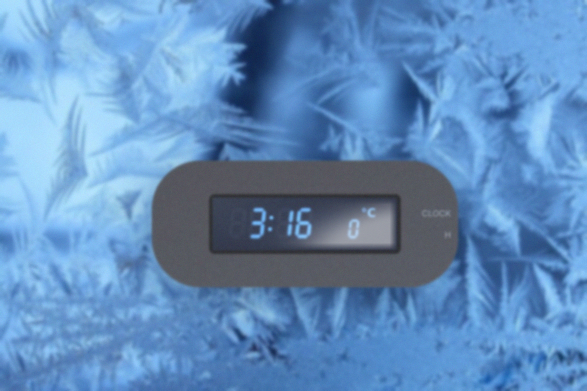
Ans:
3h16
